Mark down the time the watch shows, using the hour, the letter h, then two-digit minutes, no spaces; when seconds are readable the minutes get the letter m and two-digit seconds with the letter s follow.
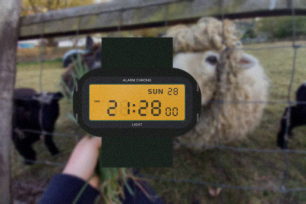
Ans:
21h28m00s
